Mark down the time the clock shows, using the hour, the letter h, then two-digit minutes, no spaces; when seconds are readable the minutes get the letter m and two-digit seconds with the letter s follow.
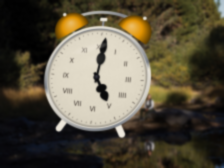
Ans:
5h01
